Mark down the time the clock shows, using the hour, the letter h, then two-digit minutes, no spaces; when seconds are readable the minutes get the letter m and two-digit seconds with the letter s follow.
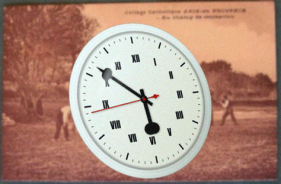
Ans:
5h51m44s
